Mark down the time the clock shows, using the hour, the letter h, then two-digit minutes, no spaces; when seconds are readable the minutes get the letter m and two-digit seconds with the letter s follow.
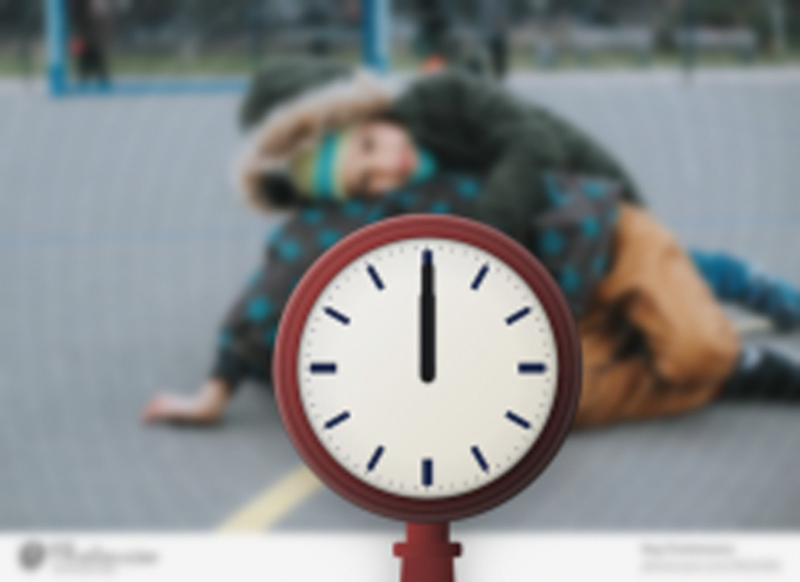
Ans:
12h00
